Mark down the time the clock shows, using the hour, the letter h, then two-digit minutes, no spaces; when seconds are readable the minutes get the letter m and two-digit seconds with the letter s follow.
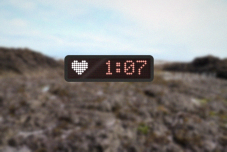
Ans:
1h07
